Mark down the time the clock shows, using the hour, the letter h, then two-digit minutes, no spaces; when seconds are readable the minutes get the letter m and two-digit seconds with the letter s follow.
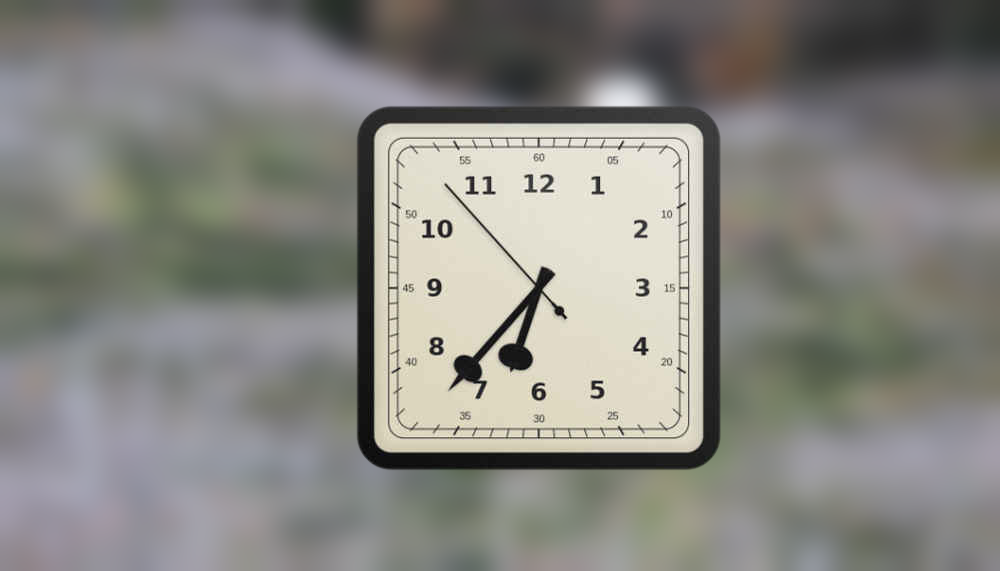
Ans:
6h36m53s
